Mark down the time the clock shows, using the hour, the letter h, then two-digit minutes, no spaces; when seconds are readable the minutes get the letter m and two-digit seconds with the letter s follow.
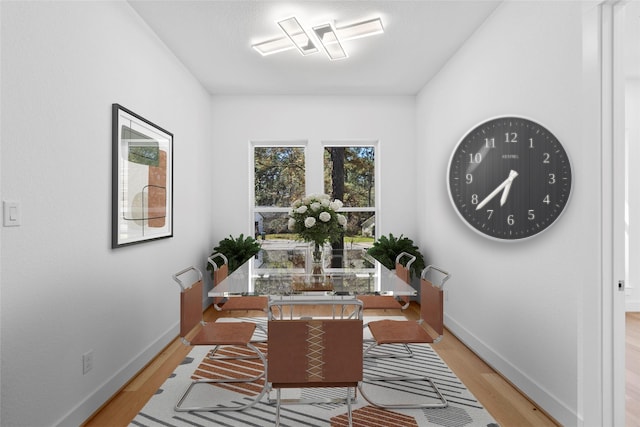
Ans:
6h38
